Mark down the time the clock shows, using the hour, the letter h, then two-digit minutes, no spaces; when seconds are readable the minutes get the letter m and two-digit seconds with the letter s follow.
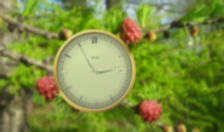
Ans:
2h55
